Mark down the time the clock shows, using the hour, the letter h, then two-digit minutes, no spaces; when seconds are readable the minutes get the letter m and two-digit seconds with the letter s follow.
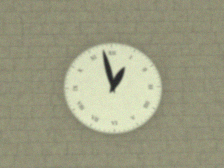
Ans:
12h58
